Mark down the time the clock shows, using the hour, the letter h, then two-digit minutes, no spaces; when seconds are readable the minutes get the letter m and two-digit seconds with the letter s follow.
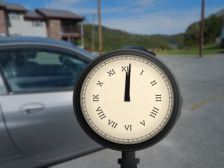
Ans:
12h01
